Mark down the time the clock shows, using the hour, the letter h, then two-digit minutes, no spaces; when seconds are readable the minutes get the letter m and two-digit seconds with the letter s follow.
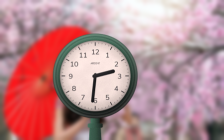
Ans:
2h31
